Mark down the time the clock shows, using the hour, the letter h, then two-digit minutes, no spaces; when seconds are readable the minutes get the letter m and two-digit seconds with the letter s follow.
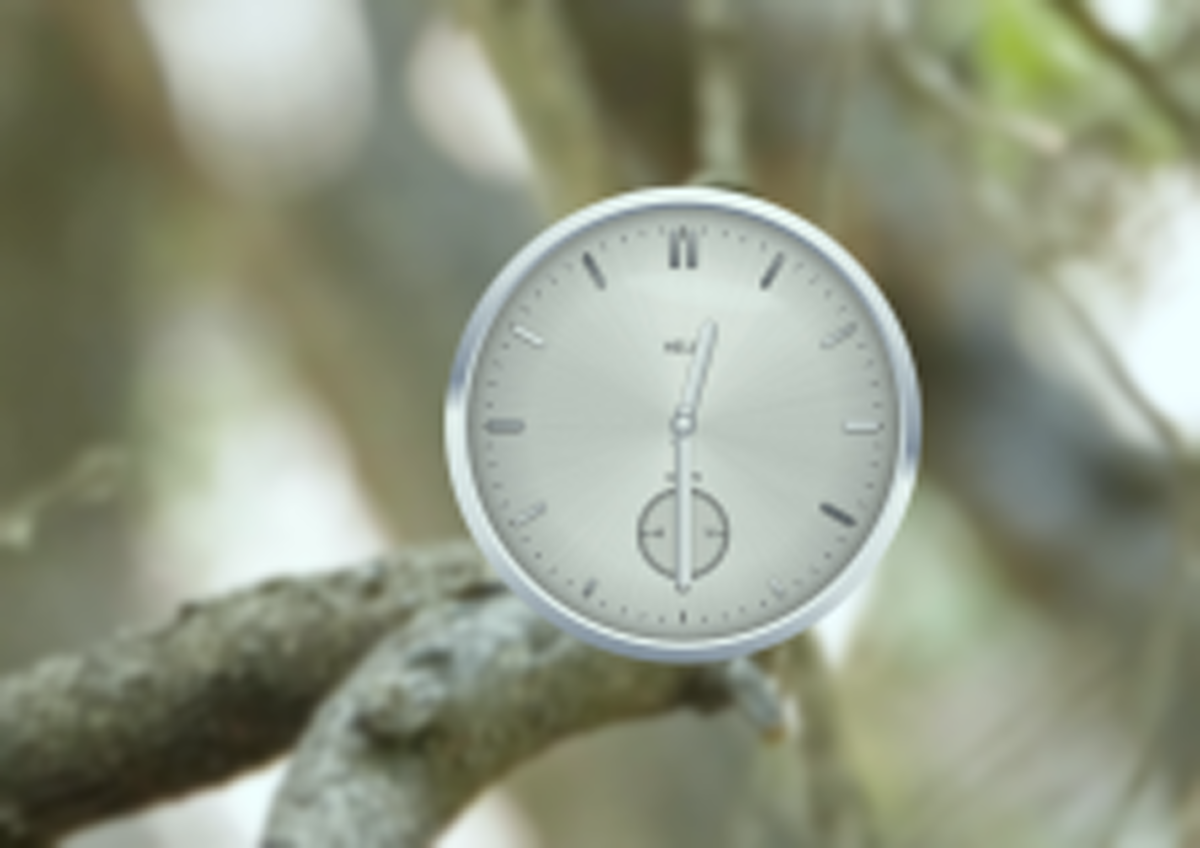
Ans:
12h30
